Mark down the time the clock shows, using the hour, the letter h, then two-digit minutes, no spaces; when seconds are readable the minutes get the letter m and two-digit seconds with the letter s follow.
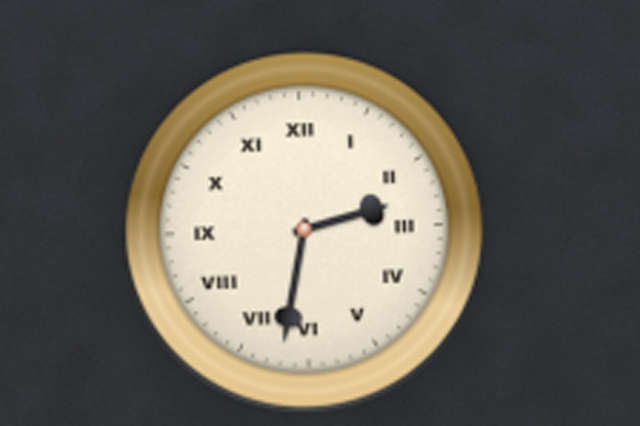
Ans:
2h32
